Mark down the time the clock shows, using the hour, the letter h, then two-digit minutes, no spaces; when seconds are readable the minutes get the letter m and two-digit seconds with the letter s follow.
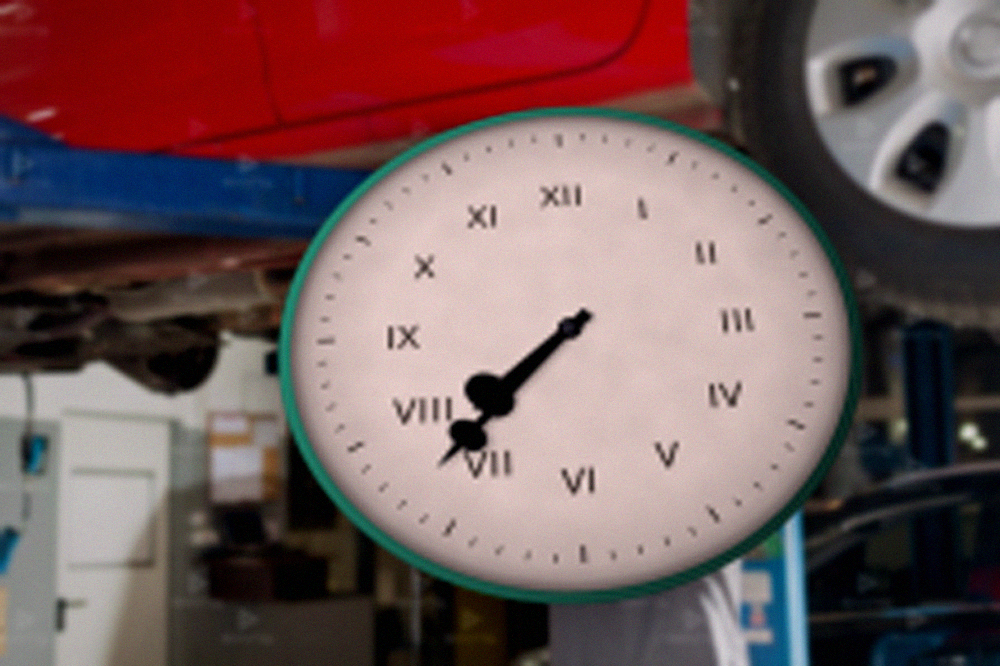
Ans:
7h37
